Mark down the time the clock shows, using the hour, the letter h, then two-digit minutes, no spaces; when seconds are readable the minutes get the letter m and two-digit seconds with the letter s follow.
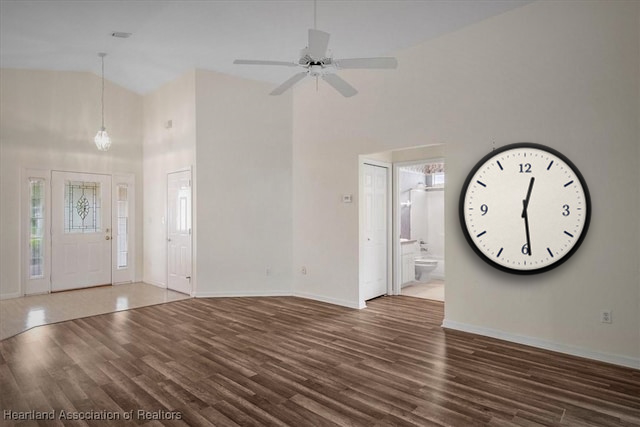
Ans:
12h29
